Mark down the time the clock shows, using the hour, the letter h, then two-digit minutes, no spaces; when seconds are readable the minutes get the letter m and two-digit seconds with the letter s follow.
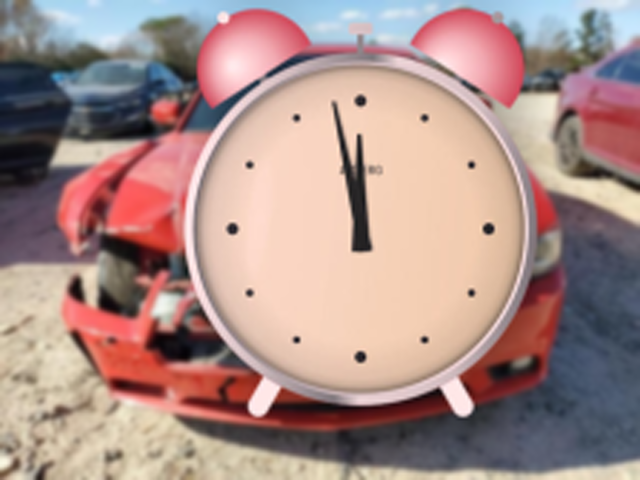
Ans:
11h58
